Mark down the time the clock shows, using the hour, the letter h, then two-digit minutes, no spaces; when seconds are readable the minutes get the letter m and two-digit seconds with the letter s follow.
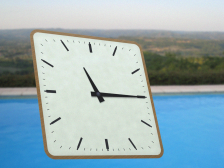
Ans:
11h15
